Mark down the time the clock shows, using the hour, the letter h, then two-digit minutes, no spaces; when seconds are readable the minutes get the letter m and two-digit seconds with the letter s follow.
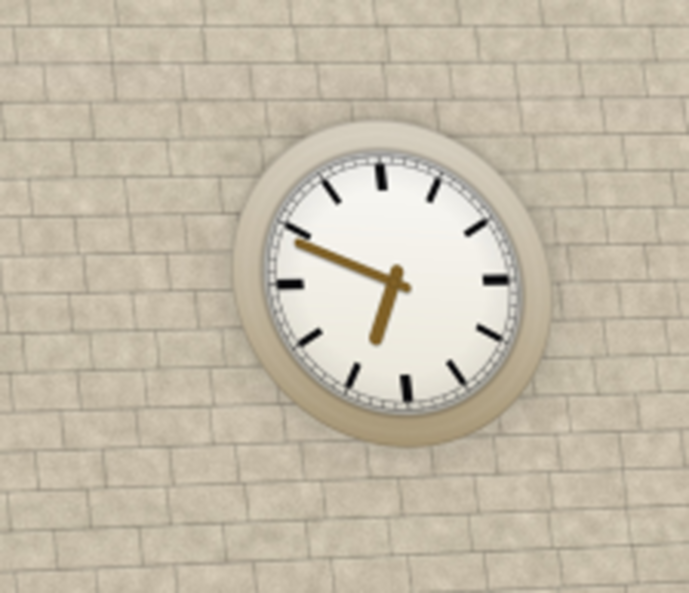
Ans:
6h49
